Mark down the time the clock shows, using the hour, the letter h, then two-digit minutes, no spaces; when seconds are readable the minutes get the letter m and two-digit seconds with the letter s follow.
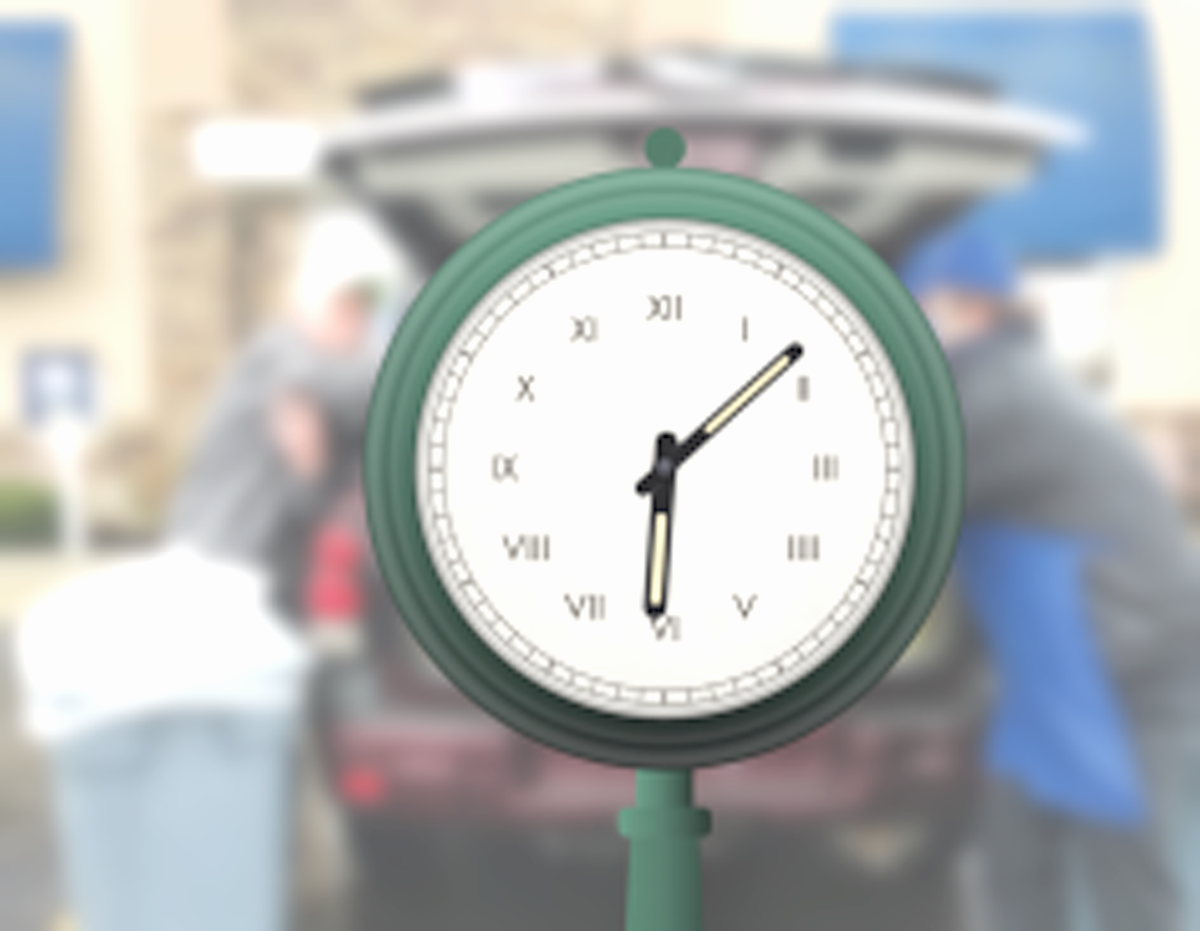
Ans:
6h08
